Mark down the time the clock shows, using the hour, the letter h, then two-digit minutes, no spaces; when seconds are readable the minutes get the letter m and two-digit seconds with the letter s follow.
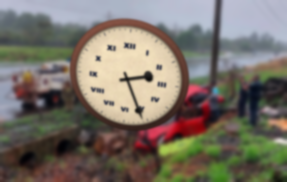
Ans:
2h26
